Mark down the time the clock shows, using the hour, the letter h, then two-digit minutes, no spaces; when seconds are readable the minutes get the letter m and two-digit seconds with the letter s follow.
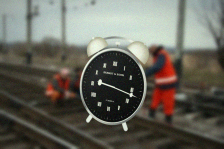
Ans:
9h17
